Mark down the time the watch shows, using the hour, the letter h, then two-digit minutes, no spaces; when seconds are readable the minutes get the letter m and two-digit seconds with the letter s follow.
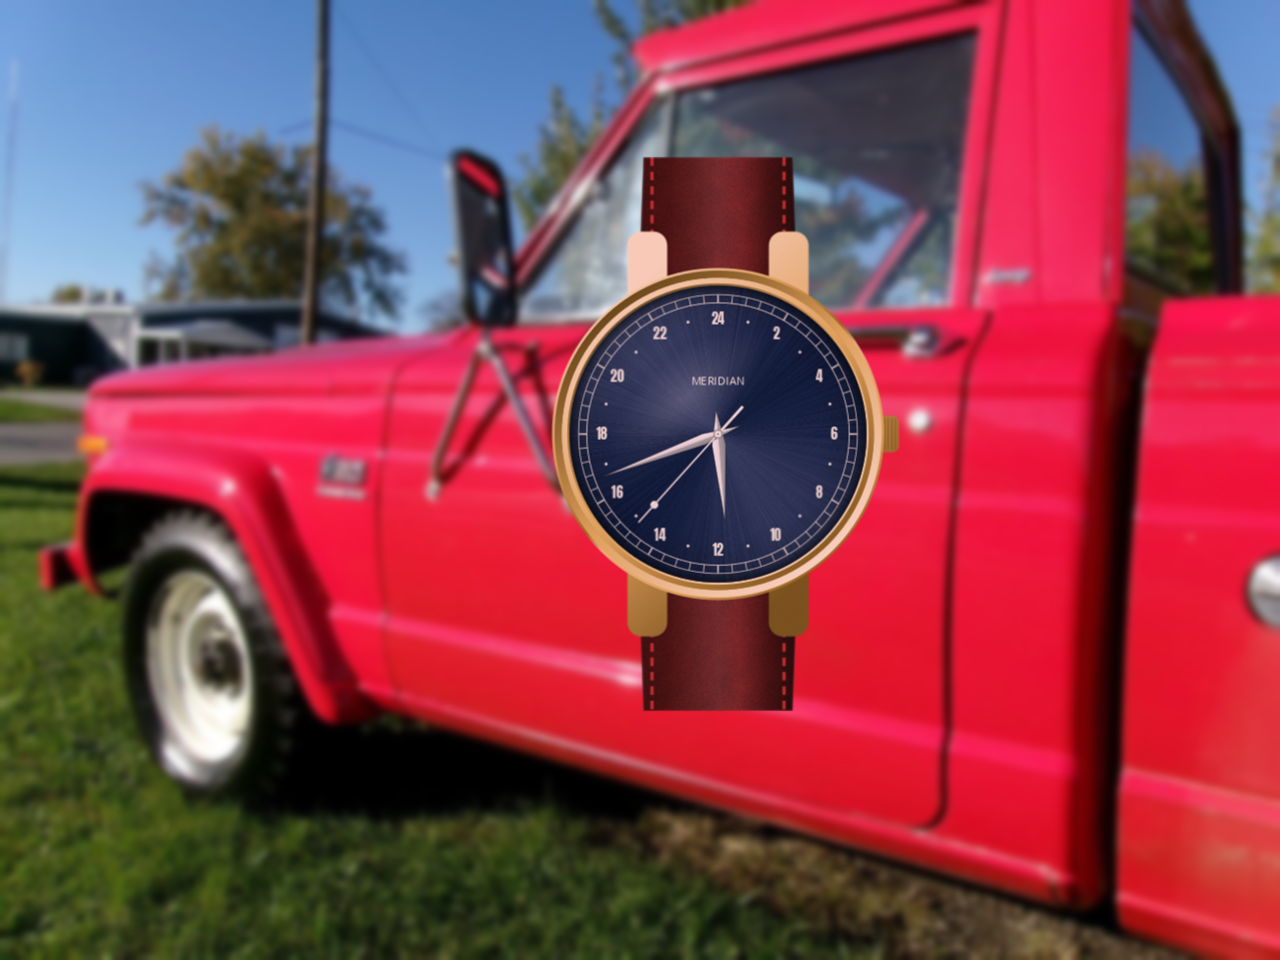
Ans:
11h41m37s
